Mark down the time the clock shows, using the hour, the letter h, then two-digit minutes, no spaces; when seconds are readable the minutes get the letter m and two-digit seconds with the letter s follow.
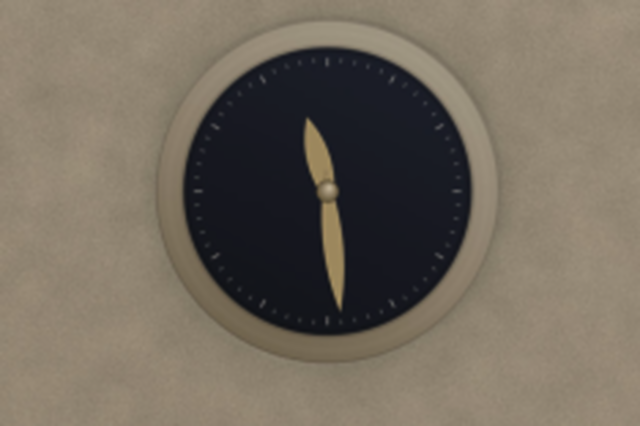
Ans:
11h29
